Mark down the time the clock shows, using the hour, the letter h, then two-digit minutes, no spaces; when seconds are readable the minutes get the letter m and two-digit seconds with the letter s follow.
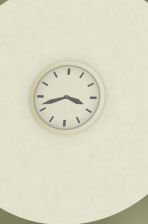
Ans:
3h42
